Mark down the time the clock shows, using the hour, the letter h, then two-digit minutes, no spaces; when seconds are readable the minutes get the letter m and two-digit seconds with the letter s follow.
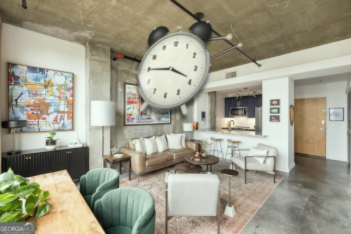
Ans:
3h45
